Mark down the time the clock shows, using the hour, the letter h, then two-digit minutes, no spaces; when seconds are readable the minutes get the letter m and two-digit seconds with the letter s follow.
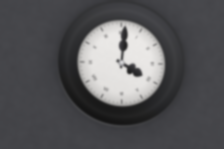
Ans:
4h01
